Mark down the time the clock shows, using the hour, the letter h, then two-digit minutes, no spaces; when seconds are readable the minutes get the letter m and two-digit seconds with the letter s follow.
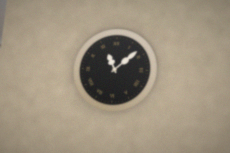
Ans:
11h08
